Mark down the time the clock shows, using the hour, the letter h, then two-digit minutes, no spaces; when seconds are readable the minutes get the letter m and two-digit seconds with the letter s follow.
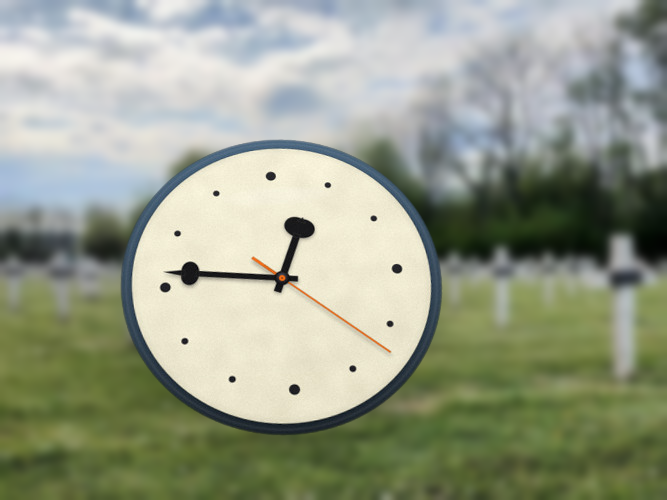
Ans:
12h46m22s
